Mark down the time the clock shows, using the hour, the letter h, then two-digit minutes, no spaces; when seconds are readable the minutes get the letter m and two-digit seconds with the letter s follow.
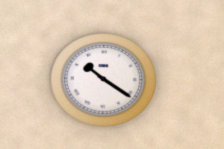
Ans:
10h21
